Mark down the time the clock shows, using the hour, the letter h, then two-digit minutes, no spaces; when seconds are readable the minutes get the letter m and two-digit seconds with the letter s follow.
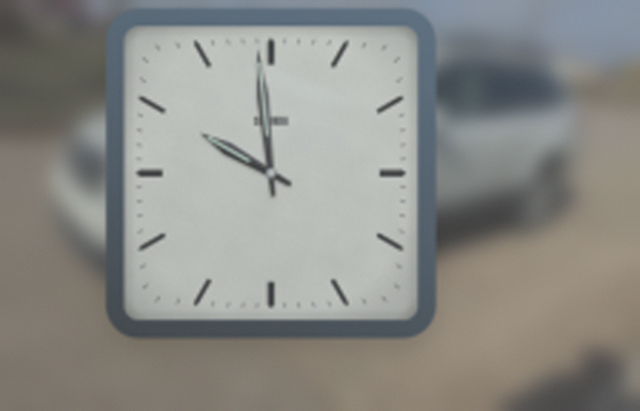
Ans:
9h59
